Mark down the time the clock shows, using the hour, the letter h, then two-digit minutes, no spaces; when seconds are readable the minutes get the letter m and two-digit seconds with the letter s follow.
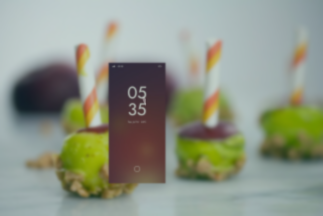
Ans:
5h35
